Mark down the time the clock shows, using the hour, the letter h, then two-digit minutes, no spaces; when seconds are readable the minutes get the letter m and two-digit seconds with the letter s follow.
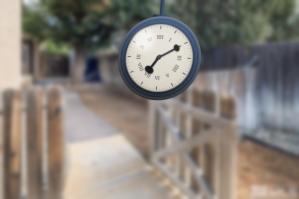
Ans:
7h10
